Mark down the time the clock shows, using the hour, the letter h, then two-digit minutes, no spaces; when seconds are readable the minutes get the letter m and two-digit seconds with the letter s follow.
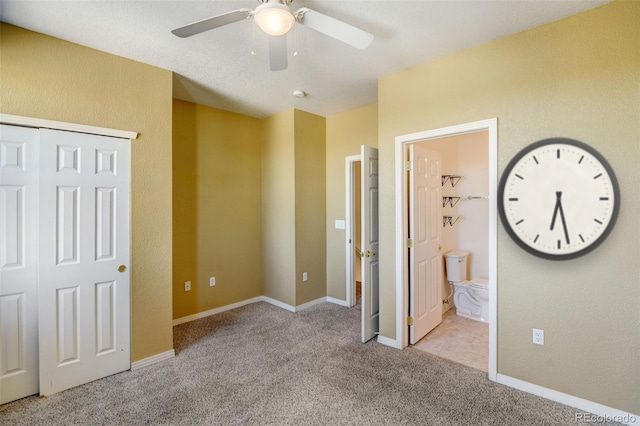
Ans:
6h28
